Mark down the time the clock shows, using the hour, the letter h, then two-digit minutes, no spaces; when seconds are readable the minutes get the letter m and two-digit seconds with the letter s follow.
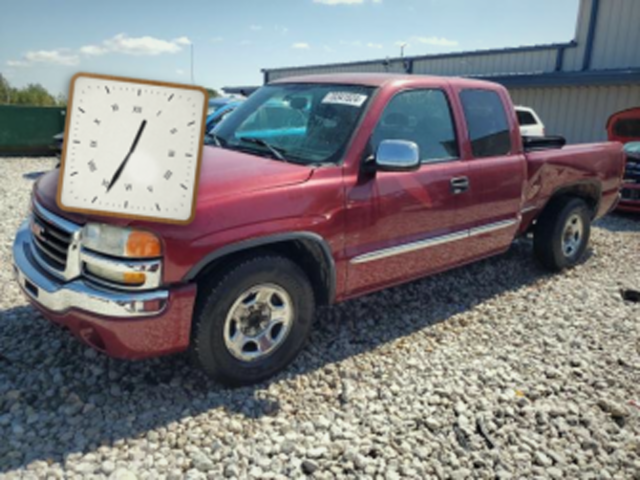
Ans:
12h34
